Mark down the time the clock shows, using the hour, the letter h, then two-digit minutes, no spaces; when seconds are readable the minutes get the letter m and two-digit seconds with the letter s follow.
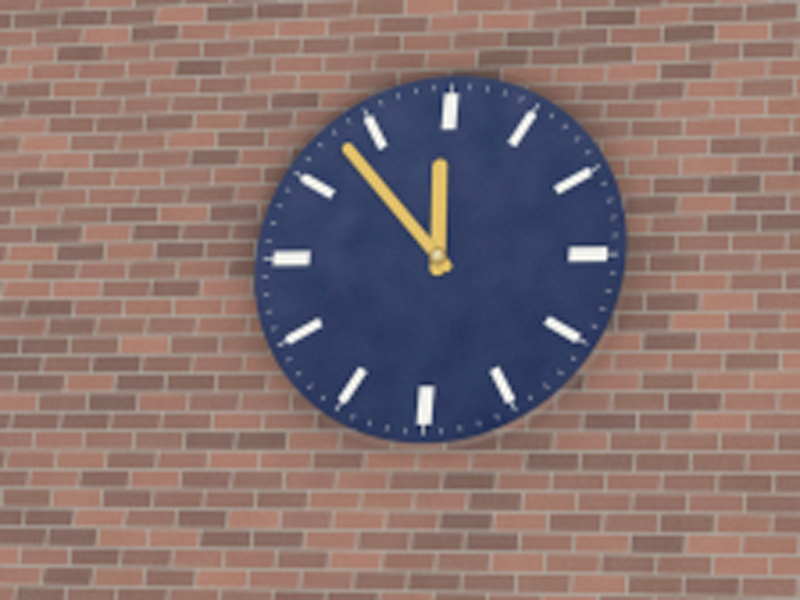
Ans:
11h53
